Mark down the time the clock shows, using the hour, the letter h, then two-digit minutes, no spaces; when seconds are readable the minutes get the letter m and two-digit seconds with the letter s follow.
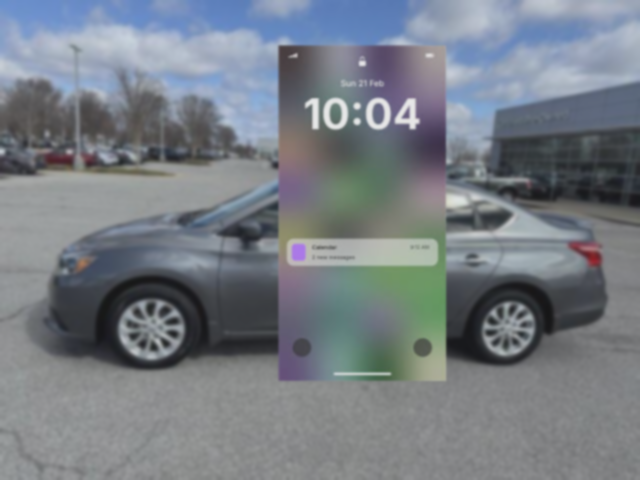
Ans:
10h04
